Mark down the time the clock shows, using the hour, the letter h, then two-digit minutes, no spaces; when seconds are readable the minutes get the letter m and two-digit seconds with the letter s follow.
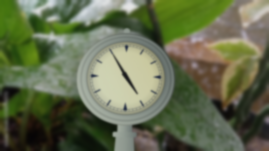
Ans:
4h55
